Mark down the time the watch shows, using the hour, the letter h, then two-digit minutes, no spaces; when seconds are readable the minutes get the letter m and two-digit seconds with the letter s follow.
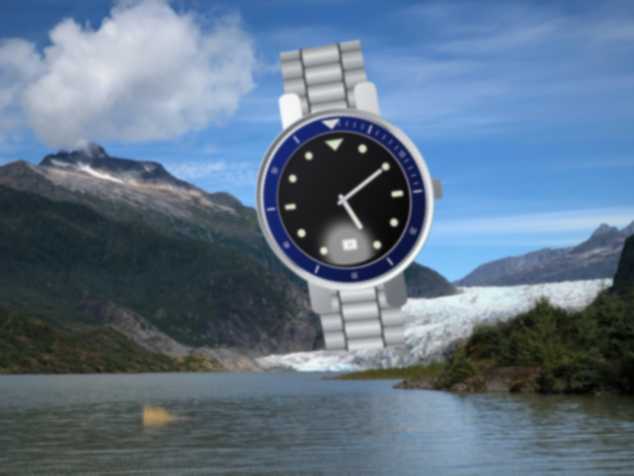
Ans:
5h10
